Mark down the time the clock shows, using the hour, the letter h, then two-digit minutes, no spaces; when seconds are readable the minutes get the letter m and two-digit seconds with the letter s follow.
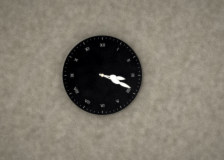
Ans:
3h19
